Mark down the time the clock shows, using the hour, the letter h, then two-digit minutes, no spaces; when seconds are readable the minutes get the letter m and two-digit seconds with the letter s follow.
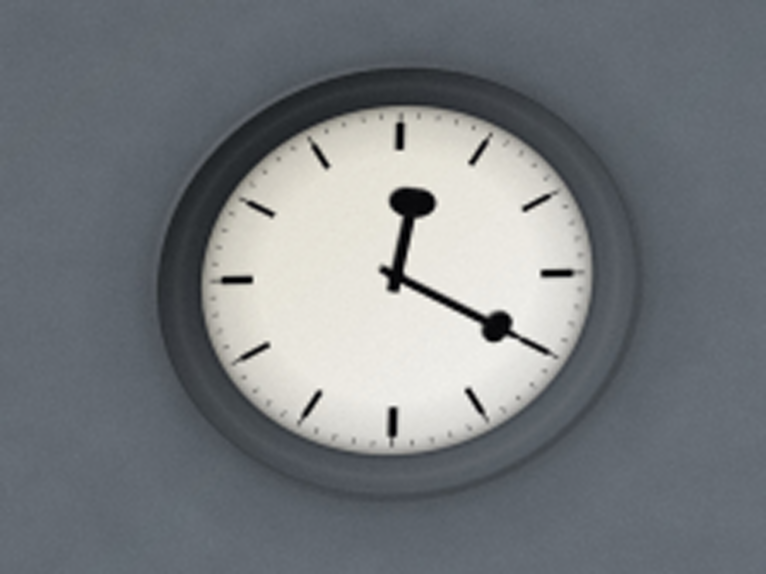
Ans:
12h20
